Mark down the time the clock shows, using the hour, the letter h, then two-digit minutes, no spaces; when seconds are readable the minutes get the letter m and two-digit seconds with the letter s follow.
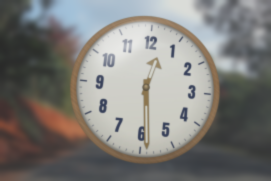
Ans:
12h29
